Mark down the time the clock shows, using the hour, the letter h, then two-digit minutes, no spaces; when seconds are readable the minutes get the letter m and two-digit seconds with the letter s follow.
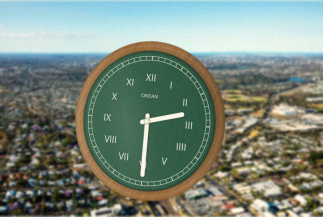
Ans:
2h30
